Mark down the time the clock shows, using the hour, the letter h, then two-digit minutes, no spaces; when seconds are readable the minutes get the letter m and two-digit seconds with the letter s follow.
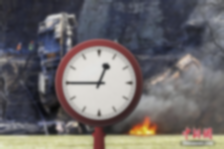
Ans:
12h45
